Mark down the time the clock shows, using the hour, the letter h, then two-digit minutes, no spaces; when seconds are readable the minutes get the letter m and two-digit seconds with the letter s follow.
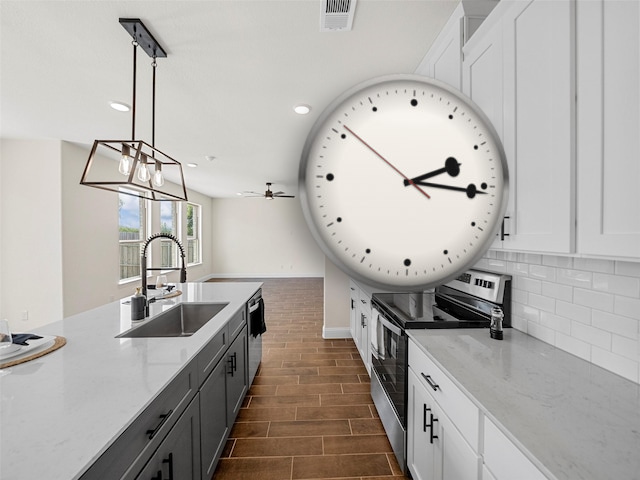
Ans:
2h15m51s
